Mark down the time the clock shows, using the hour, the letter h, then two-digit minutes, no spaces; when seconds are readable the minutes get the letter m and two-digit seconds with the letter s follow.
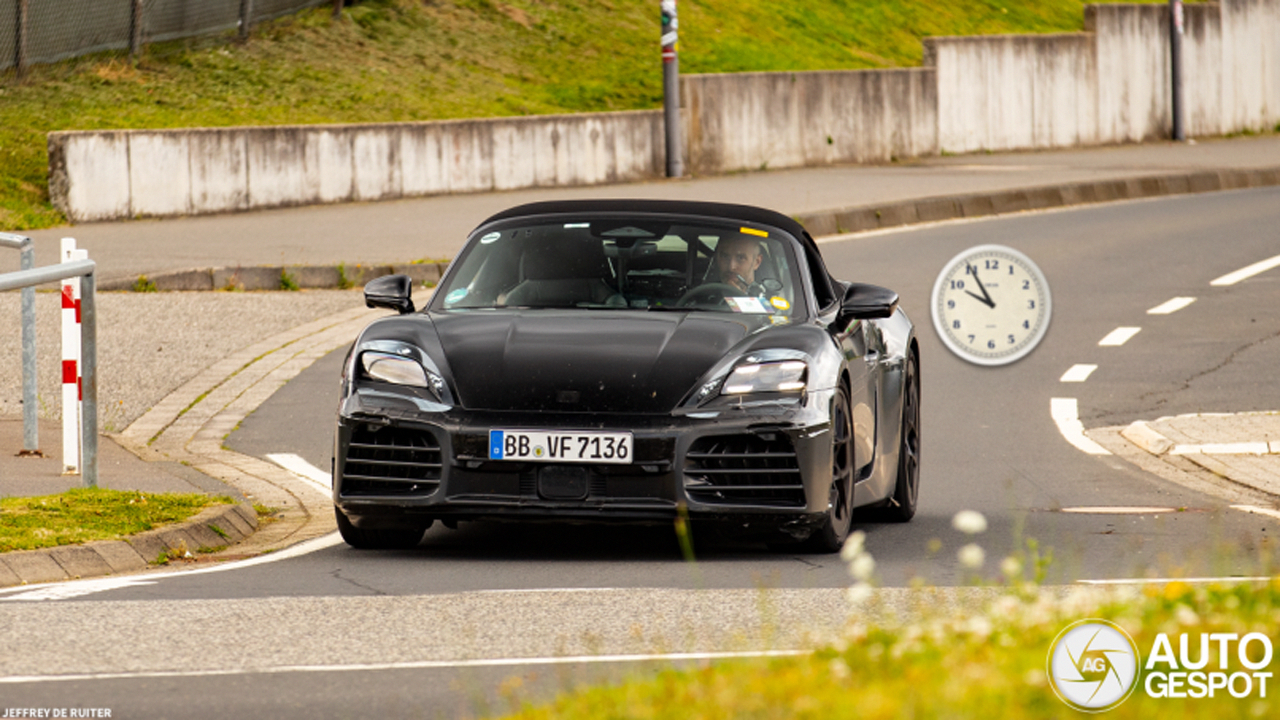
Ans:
9h55
